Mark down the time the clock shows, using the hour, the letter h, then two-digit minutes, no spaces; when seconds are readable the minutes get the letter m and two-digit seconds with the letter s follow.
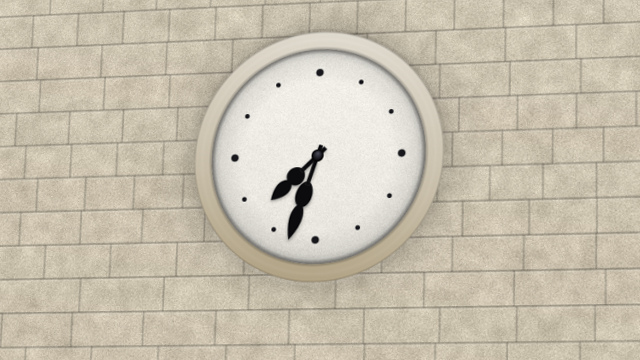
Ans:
7h33
